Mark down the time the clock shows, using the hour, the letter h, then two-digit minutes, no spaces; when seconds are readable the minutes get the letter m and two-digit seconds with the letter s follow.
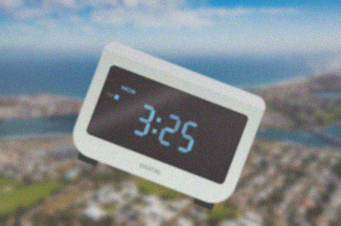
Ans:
3h25
